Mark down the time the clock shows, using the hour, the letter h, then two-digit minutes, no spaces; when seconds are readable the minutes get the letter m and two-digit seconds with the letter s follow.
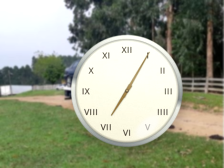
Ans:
7h05
